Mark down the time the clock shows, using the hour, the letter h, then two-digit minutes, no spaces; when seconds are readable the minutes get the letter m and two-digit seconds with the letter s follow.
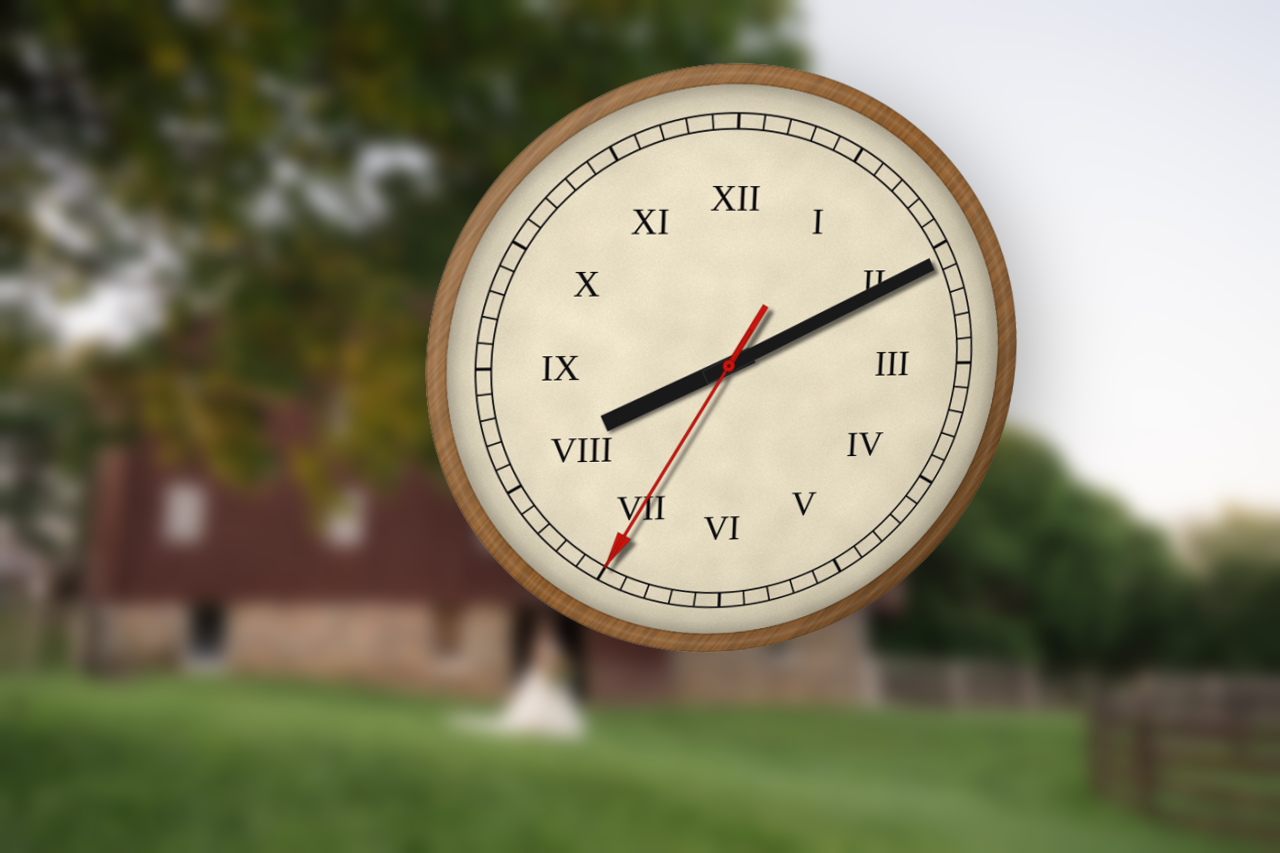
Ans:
8h10m35s
